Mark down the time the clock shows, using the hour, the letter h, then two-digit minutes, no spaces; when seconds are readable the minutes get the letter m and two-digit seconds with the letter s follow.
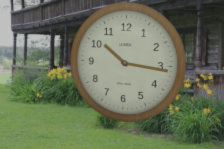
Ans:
10h16
